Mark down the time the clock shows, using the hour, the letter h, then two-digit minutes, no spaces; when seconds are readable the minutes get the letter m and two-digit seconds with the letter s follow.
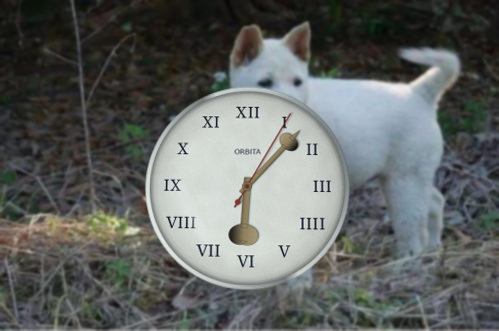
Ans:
6h07m05s
